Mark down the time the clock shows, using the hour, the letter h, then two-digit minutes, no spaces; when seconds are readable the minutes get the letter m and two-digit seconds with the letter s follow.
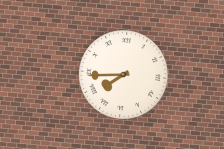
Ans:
7h44
